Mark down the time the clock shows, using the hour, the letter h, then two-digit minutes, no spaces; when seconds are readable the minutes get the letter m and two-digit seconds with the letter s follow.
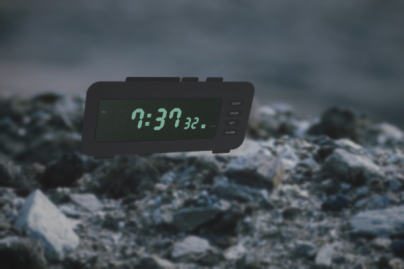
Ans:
7h37m32s
